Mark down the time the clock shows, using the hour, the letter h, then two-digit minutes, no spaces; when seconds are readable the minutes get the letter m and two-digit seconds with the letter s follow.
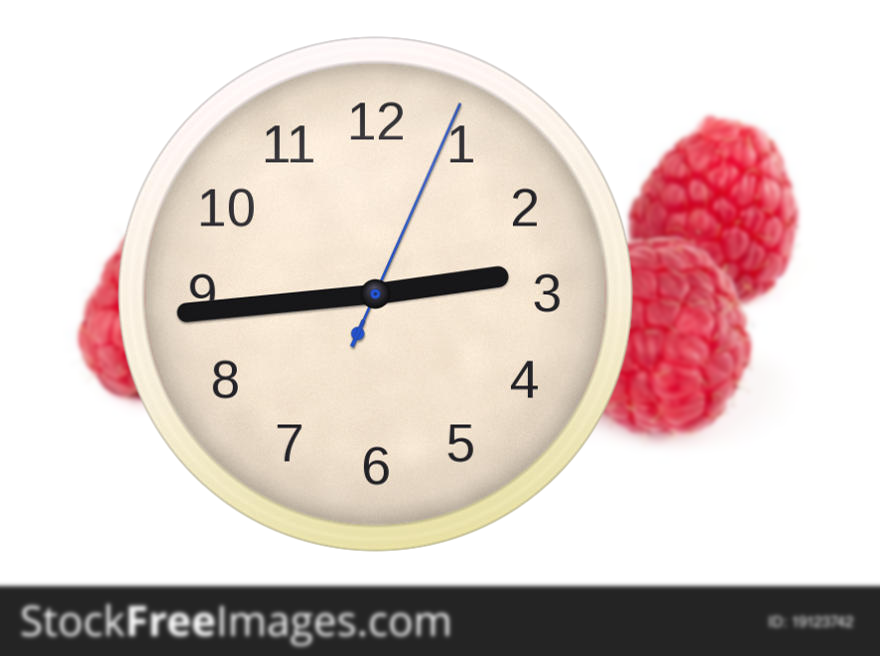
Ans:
2h44m04s
